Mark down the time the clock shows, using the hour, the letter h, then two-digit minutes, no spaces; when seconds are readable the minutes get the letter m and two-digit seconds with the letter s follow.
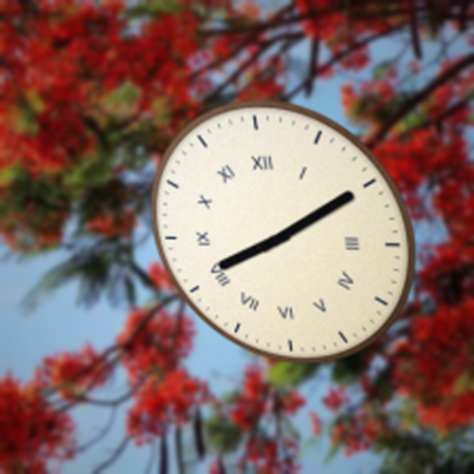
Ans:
8h10
